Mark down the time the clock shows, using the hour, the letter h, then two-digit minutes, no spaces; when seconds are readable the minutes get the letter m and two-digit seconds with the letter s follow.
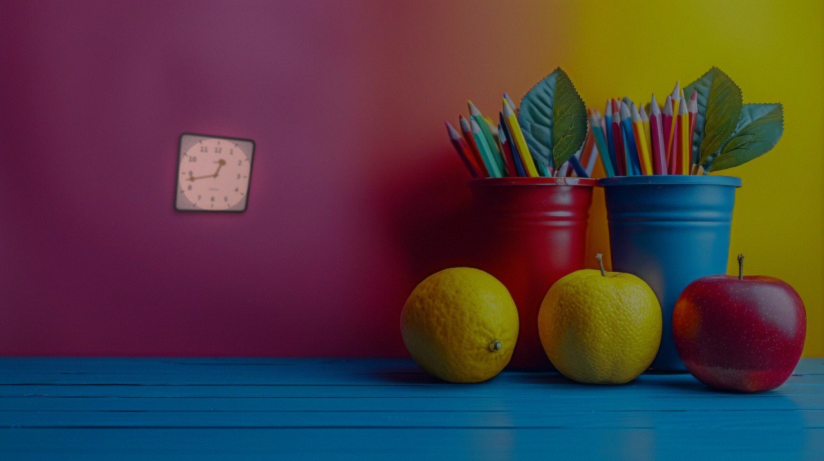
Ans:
12h43
